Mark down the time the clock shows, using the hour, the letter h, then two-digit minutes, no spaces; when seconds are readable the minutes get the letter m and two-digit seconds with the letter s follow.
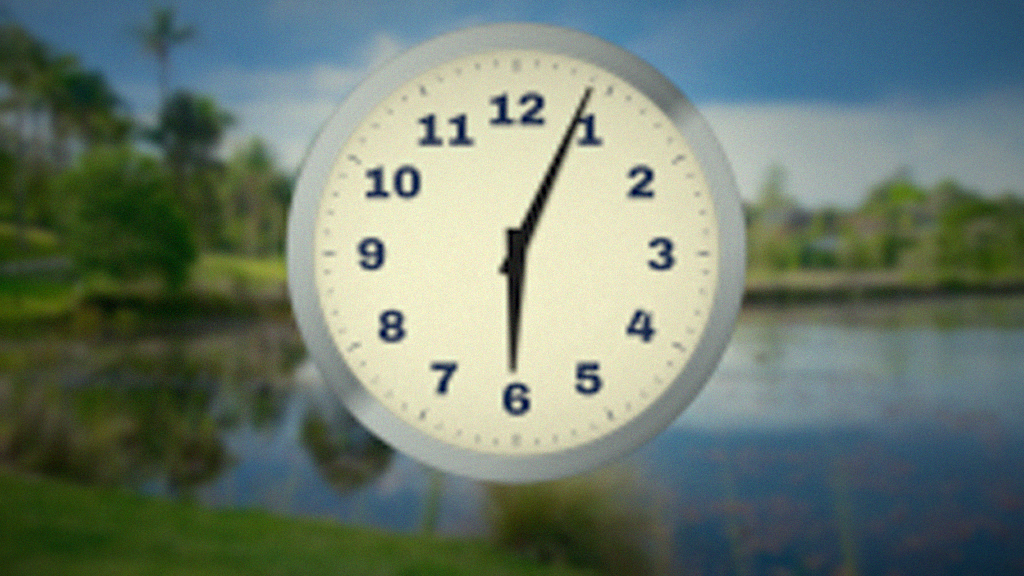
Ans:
6h04
